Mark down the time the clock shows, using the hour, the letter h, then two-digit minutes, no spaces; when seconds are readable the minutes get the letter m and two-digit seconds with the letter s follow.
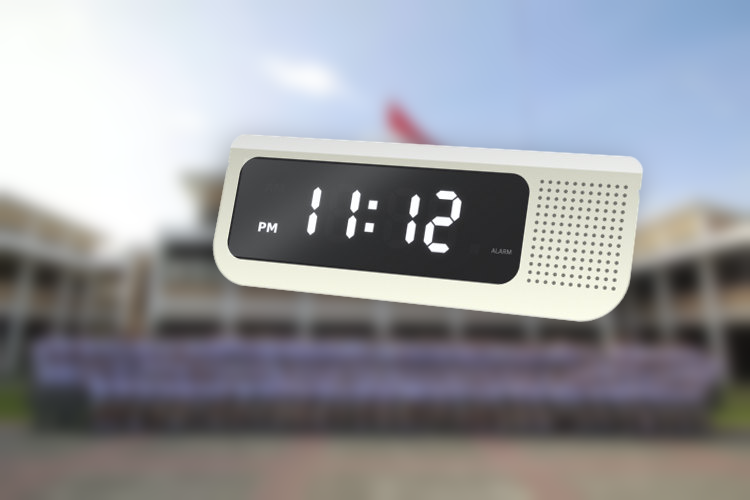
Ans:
11h12
